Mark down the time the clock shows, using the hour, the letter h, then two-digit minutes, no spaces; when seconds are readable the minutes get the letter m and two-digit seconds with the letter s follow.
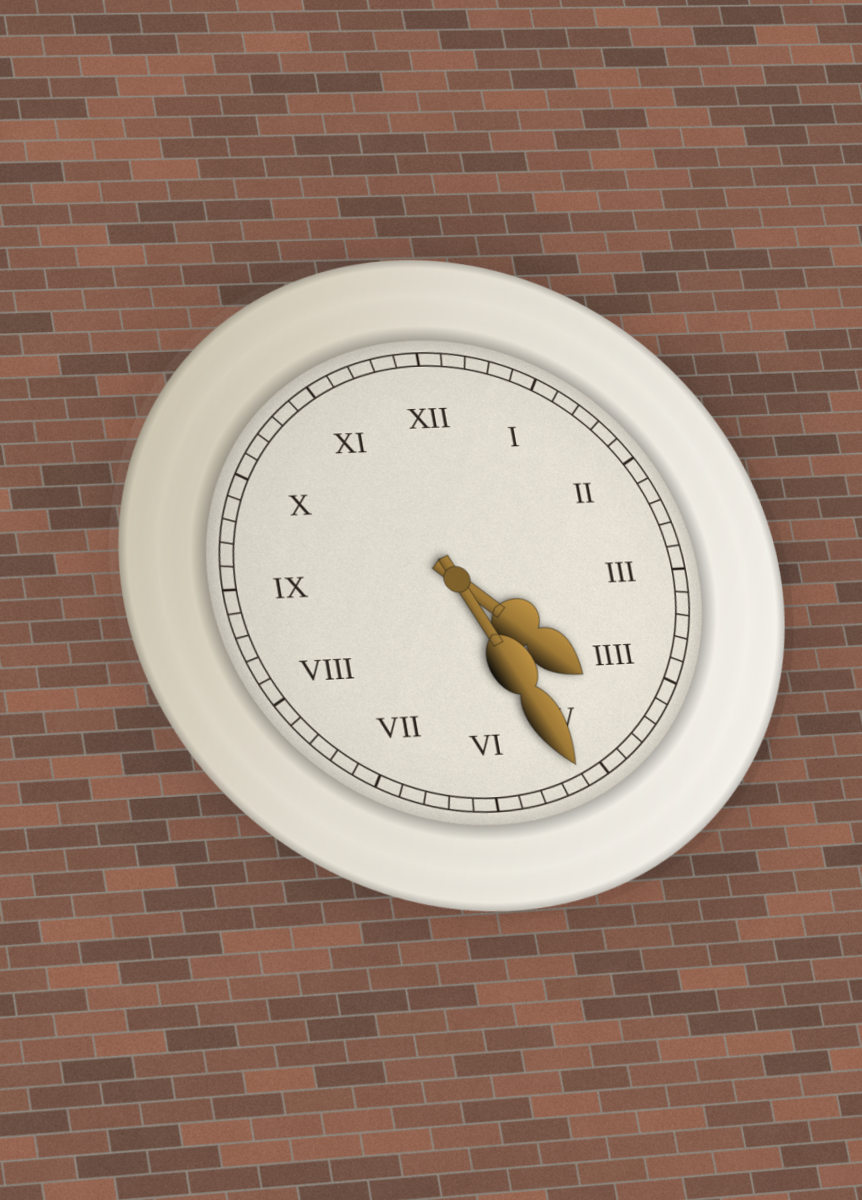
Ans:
4h26
